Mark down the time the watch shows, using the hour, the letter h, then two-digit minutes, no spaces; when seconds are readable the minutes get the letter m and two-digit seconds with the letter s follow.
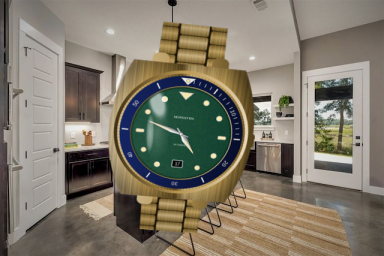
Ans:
4h48
